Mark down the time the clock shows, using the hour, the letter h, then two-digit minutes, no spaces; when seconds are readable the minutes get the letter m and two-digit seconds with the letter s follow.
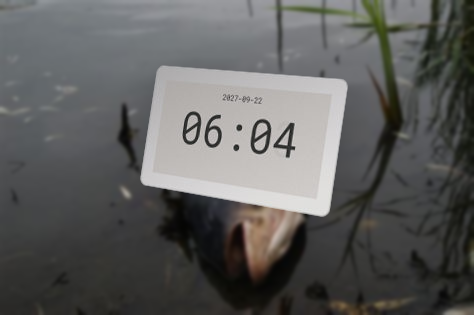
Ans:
6h04
